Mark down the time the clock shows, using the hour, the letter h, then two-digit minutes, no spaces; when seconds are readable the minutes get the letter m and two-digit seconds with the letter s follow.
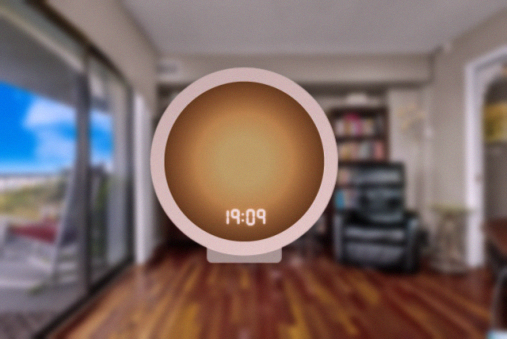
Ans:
19h09
